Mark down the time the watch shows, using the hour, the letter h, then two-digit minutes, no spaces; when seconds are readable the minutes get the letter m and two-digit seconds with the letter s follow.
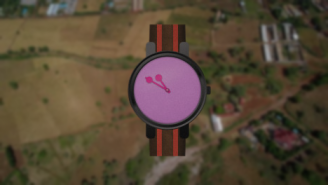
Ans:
10h50
